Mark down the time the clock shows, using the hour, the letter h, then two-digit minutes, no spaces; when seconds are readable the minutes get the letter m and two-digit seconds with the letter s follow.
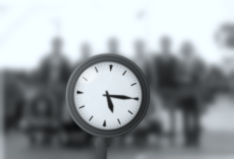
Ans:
5h15
